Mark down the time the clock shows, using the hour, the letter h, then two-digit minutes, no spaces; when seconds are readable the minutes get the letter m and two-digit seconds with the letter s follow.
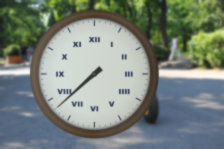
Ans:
7h38
